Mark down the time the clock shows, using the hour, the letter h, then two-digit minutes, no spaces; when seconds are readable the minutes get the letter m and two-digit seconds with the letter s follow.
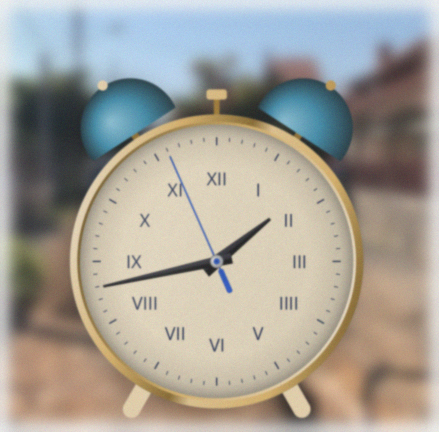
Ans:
1h42m56s
